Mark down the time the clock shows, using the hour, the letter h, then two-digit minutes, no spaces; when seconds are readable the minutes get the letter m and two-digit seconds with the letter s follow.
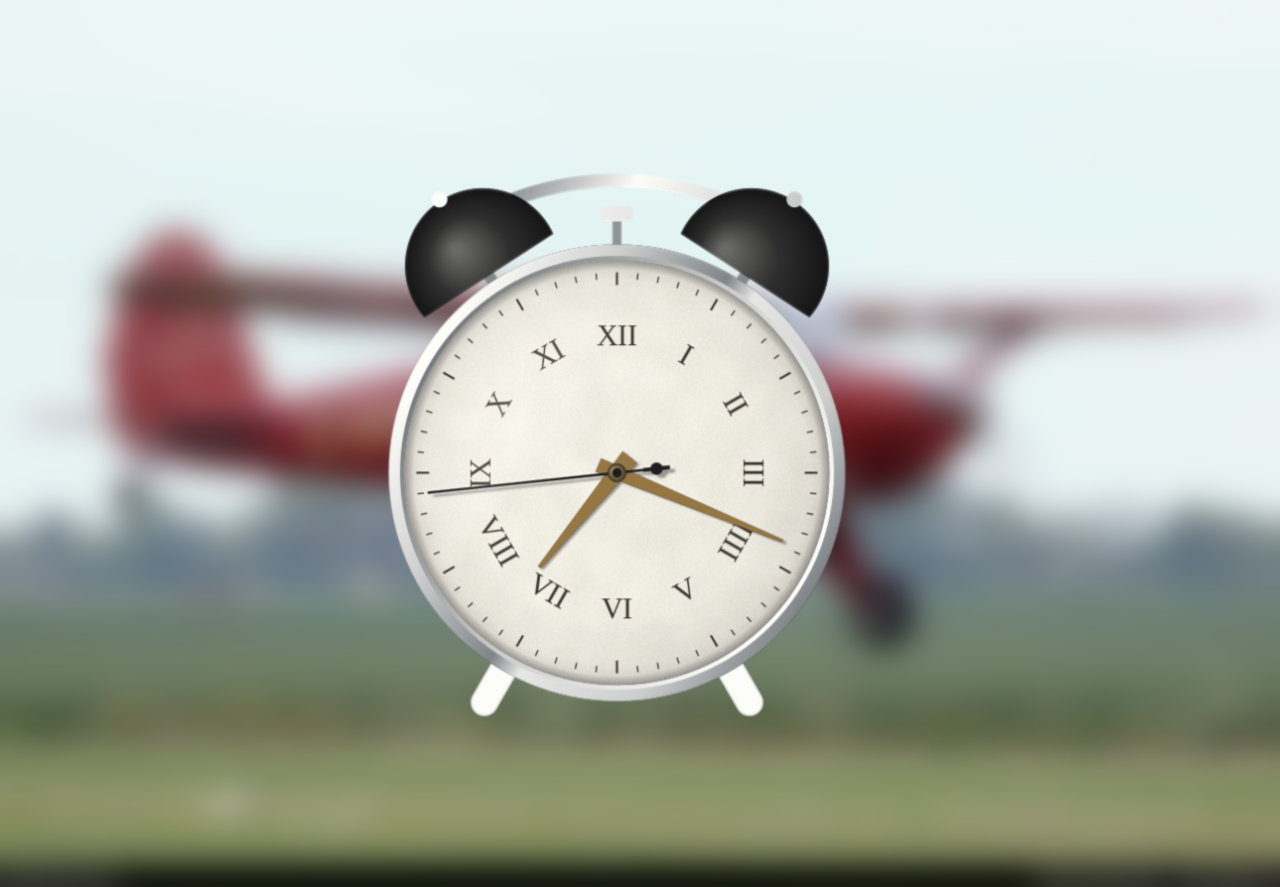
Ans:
7h18m44s
